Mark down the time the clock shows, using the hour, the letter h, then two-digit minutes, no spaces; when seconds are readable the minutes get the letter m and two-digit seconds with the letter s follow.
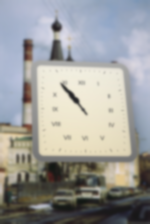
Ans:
10h54
